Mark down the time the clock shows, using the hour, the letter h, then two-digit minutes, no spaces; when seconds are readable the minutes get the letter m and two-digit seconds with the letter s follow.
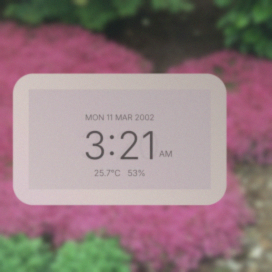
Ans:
3h21
